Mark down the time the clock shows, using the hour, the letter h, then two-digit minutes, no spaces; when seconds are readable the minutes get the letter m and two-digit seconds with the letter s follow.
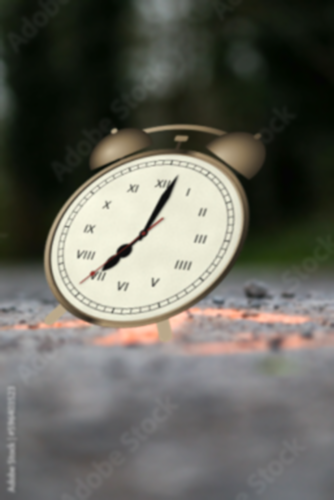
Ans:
7h01m36s
